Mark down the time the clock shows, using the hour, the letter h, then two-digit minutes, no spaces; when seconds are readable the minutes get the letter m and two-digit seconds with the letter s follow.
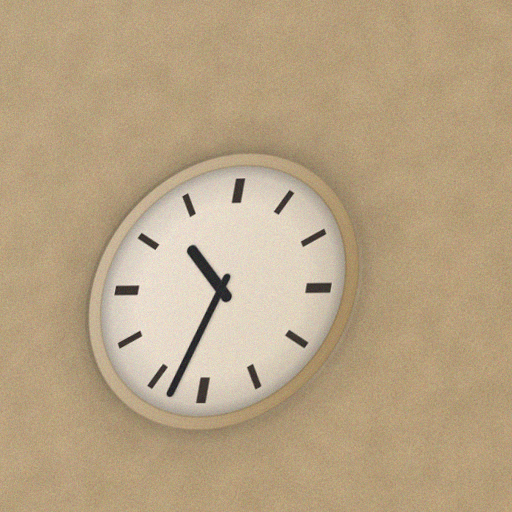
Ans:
10h33
